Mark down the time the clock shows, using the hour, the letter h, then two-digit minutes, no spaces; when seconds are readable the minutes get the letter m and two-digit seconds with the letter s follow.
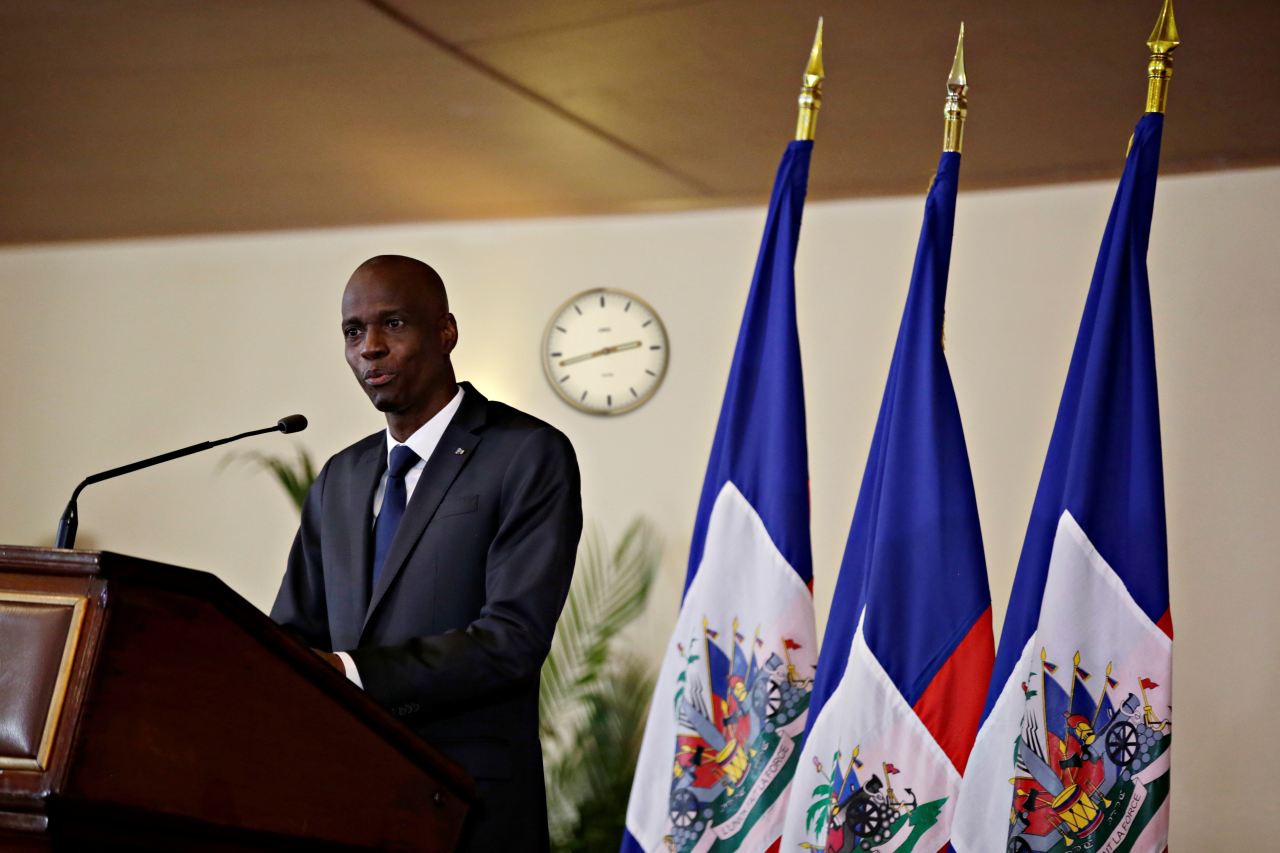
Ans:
2h43
